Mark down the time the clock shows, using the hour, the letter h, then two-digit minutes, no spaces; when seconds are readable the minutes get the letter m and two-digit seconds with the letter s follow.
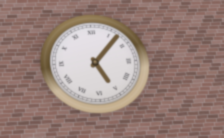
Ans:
5h07
